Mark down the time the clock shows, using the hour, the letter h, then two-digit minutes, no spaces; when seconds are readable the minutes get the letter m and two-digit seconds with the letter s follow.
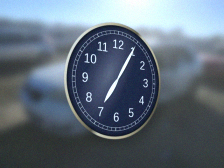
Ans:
7h05
